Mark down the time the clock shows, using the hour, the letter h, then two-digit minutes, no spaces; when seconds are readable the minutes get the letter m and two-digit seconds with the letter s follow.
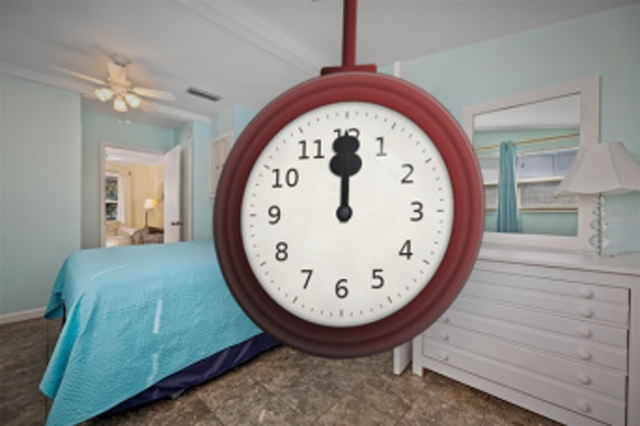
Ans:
12h00
